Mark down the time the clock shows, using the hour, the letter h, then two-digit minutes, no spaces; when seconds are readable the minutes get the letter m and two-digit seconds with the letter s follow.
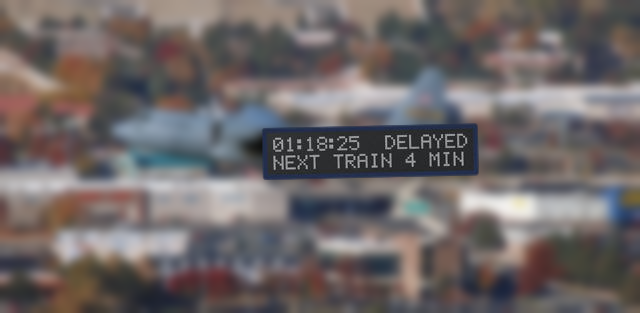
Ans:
1h18m25s
